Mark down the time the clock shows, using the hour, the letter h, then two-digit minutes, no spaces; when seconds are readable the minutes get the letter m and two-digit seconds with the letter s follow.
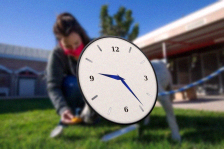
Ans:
9h24
